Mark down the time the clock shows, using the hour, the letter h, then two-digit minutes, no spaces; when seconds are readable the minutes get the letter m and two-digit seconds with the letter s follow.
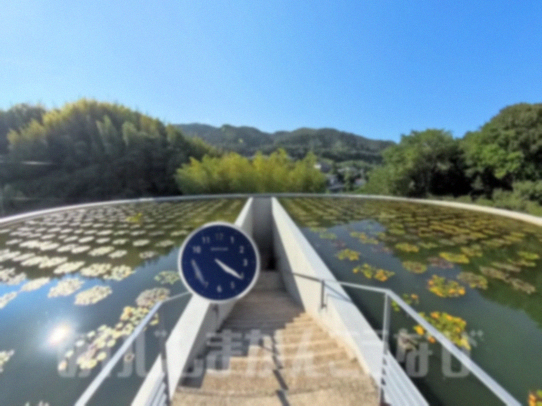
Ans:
4h21
